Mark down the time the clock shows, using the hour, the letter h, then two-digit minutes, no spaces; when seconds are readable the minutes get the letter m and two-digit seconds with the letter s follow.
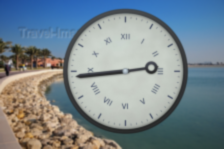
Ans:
2h44
